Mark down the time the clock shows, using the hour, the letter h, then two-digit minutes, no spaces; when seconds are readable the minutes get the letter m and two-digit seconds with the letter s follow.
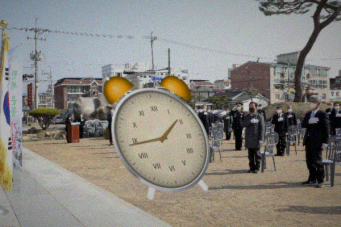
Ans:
1h44
